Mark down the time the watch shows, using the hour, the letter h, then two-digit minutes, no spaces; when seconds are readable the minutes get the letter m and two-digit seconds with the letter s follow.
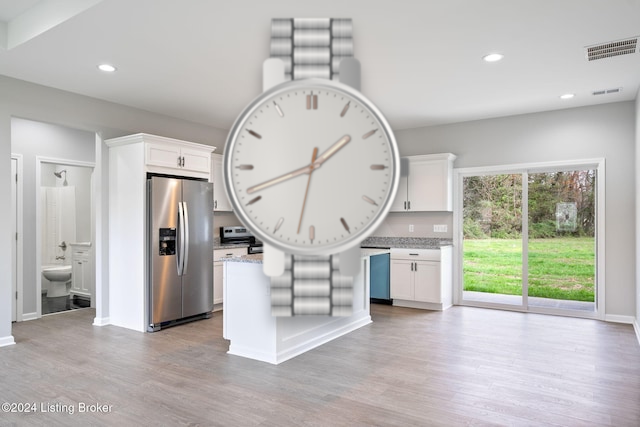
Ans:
1h41m32s
